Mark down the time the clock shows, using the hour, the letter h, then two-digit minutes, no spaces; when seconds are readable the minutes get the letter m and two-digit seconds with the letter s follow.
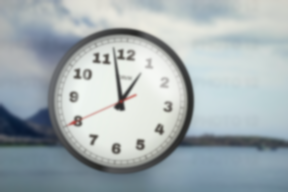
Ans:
12h57m40s
